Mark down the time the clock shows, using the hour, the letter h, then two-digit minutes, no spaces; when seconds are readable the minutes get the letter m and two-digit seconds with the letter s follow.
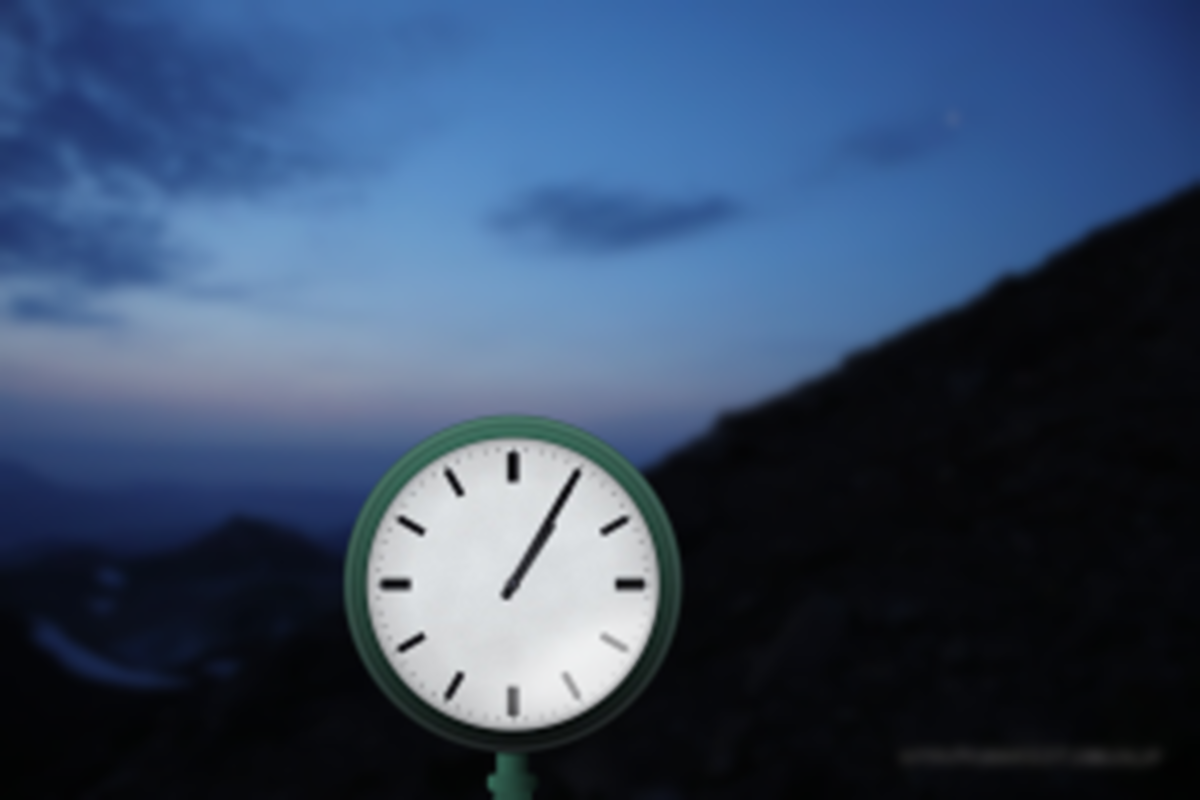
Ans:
1h05
